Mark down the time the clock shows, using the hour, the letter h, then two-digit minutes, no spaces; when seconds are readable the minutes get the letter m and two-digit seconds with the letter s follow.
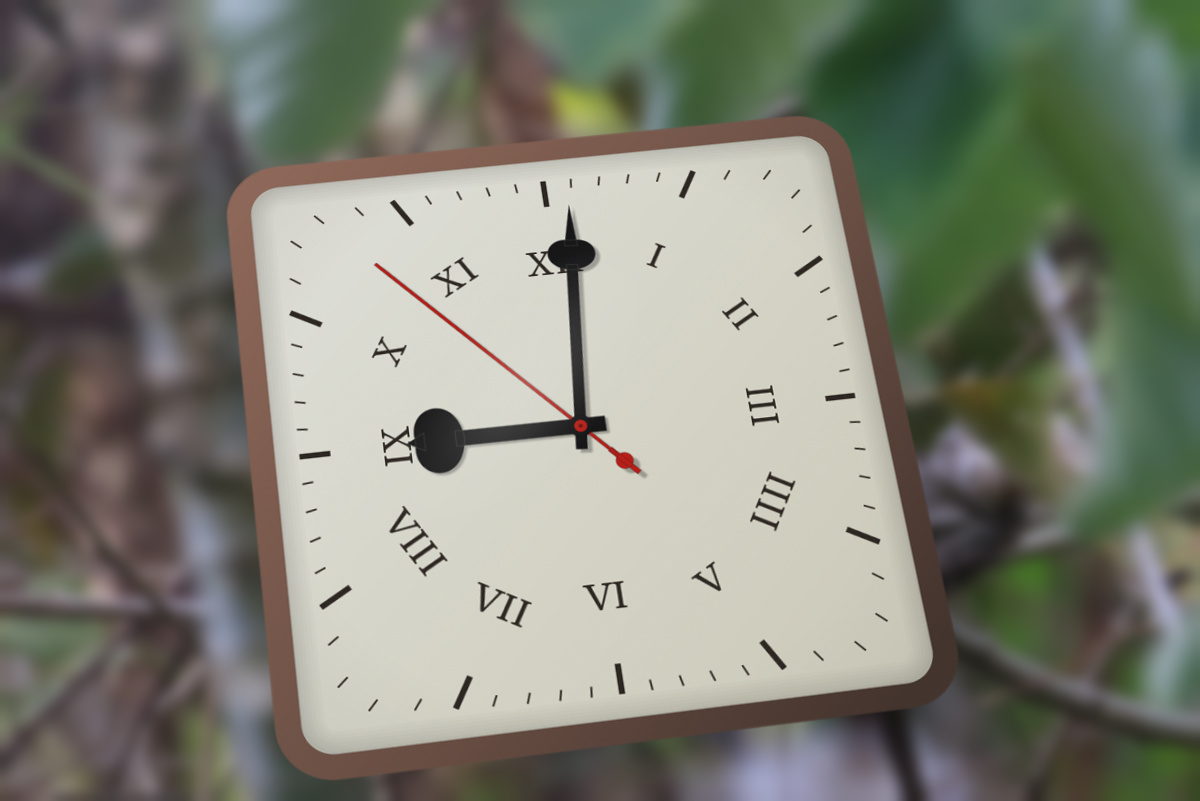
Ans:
9h00m53s
